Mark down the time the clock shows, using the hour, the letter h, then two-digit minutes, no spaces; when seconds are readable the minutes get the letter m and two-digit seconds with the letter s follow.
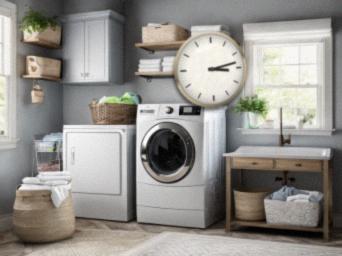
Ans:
3h13
